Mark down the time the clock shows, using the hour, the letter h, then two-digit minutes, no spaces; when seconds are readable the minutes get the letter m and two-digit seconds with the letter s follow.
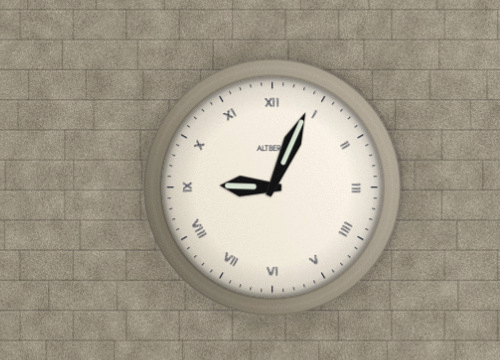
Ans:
9h04
